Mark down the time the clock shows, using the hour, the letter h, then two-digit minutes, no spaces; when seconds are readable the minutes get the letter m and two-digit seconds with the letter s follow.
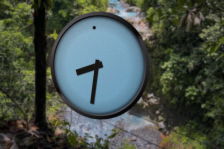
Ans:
8h32
